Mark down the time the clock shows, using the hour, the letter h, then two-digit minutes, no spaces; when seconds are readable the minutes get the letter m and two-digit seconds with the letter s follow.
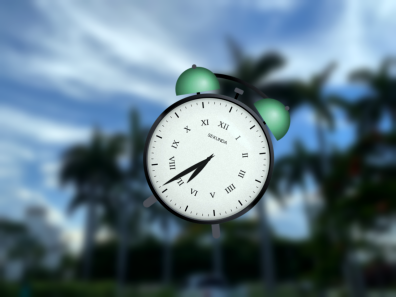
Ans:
6h36
